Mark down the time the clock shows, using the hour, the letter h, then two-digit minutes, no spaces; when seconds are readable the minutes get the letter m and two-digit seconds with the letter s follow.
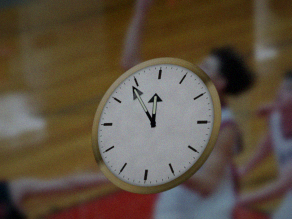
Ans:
11h54
